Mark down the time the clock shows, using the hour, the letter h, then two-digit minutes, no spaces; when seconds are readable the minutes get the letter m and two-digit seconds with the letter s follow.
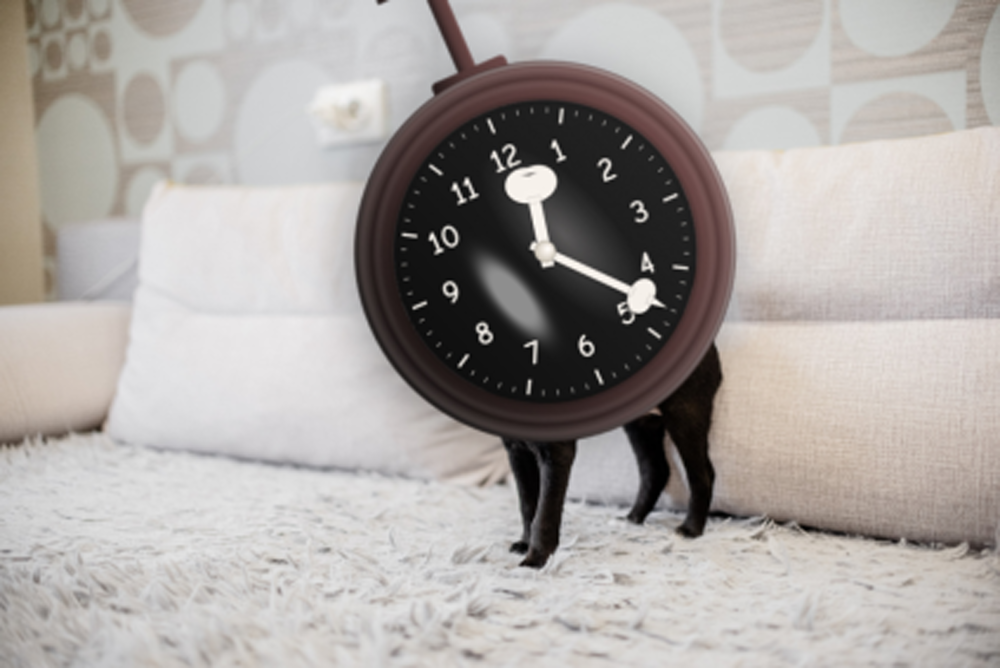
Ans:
12h23
